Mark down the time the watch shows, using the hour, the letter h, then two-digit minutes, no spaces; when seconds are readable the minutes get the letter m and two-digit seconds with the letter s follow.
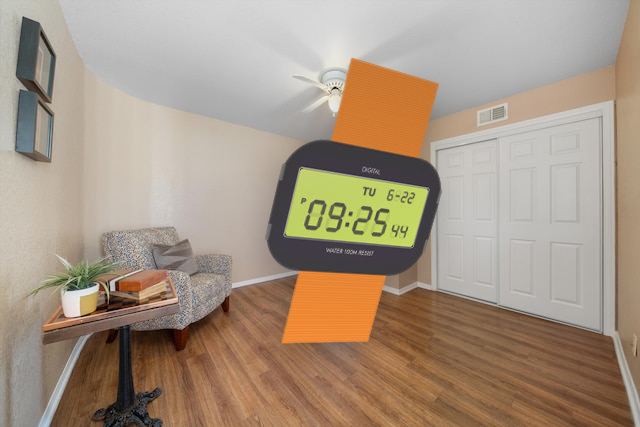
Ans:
9h25m44s
